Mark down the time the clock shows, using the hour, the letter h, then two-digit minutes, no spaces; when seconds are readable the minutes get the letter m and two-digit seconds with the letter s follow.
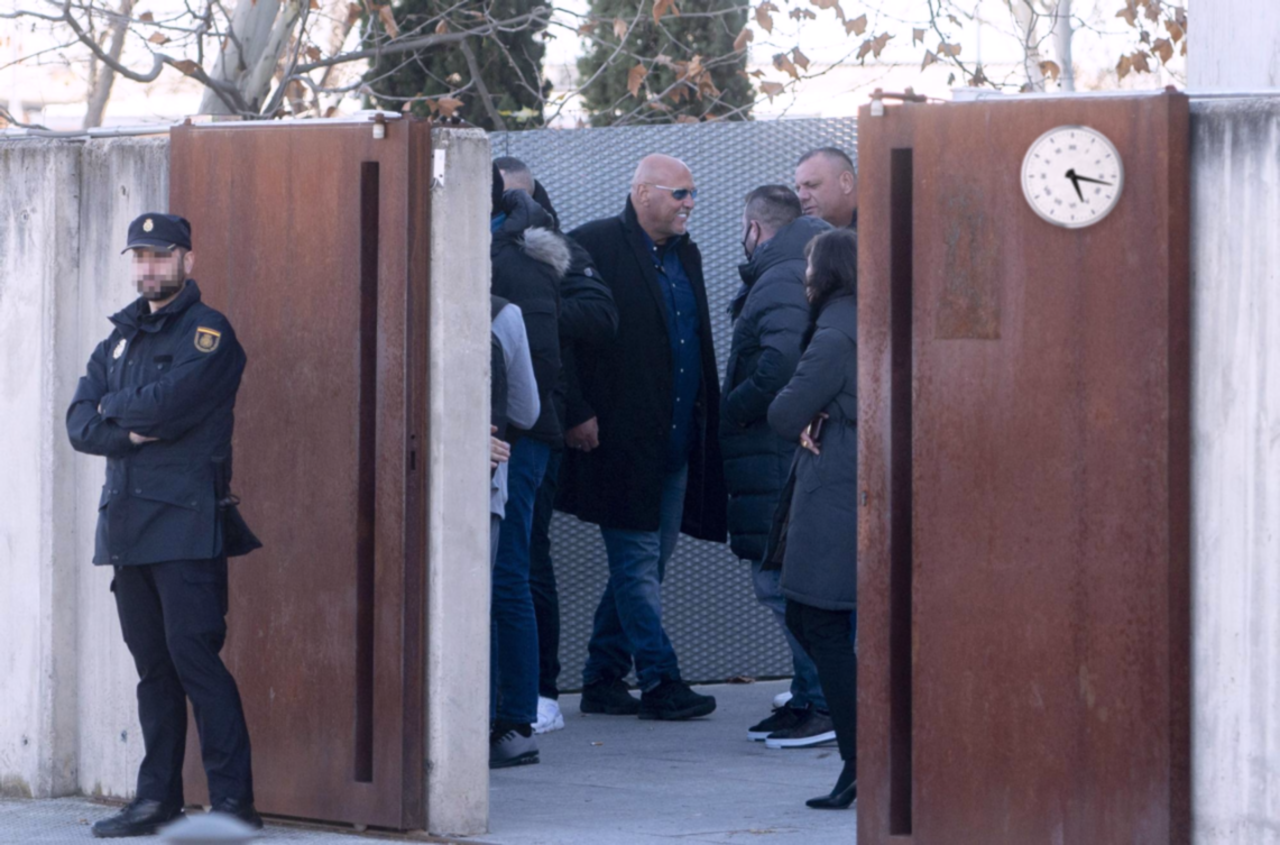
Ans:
5h17
